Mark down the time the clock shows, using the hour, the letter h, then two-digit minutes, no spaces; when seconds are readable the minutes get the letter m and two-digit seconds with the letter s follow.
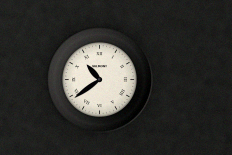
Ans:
10h39
